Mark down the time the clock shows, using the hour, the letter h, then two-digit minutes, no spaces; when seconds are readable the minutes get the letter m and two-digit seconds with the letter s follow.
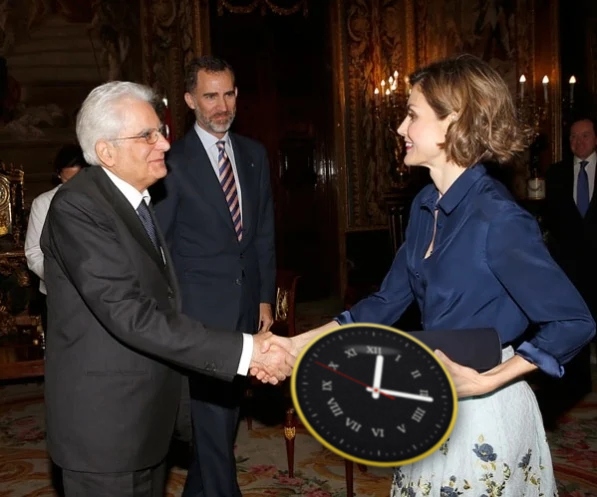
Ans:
12h15m49s
